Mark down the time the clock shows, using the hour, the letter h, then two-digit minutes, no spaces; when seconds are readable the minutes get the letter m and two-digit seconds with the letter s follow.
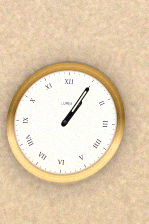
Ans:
1h05
